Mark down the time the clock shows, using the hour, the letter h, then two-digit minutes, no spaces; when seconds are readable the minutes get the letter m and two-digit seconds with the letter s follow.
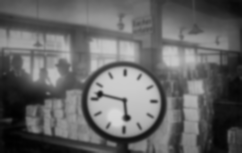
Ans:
5h47
